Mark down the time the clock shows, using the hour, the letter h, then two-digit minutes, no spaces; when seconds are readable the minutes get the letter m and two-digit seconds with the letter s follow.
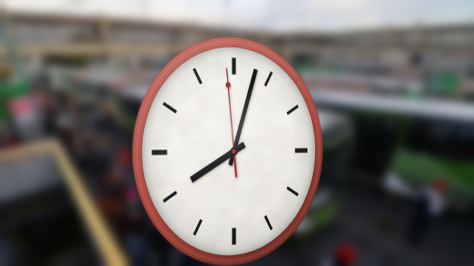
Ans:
8h02m59s
